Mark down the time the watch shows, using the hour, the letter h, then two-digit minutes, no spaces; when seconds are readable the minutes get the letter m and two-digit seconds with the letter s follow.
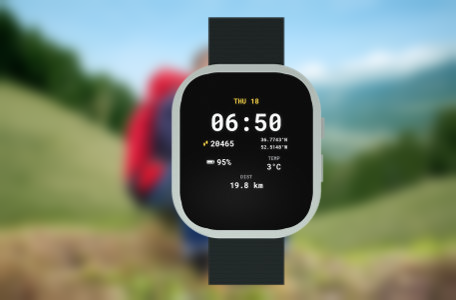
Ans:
6h50
